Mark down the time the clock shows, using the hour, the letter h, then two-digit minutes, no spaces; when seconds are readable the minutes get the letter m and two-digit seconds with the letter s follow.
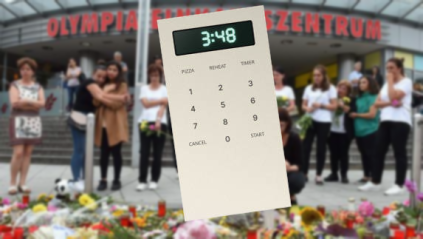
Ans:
3h48
